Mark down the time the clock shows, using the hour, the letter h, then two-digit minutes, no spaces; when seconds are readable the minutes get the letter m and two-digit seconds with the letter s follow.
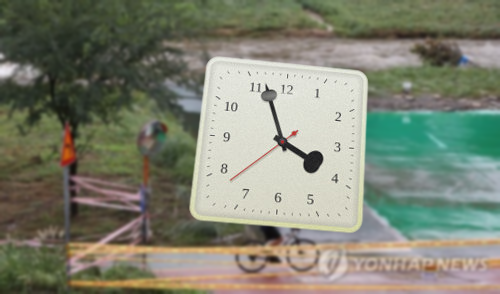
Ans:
3h56m38s
